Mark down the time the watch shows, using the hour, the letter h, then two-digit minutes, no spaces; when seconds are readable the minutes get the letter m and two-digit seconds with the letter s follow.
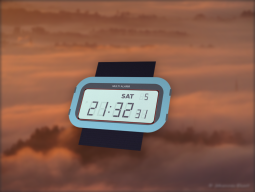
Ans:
21h32m31s
